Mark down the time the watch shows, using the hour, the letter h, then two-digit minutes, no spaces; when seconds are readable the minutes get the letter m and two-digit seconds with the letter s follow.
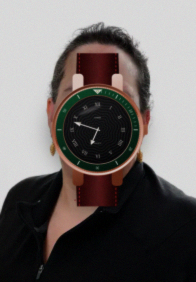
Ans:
6h48
